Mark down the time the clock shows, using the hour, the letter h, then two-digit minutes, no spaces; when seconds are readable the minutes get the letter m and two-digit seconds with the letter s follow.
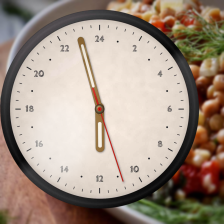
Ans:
11h57m27s
